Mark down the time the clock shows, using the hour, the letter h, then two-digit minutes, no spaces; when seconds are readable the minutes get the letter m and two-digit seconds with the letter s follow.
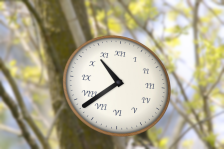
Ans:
10h38
